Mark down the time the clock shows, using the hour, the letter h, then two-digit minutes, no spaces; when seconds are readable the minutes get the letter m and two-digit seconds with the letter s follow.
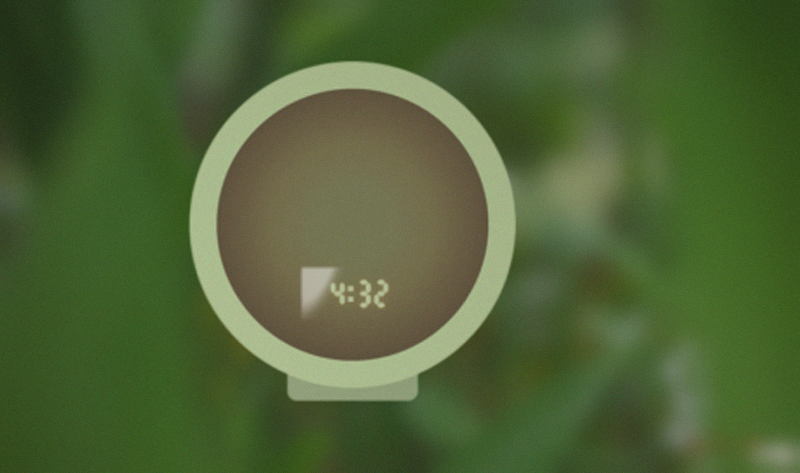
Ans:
4h32
